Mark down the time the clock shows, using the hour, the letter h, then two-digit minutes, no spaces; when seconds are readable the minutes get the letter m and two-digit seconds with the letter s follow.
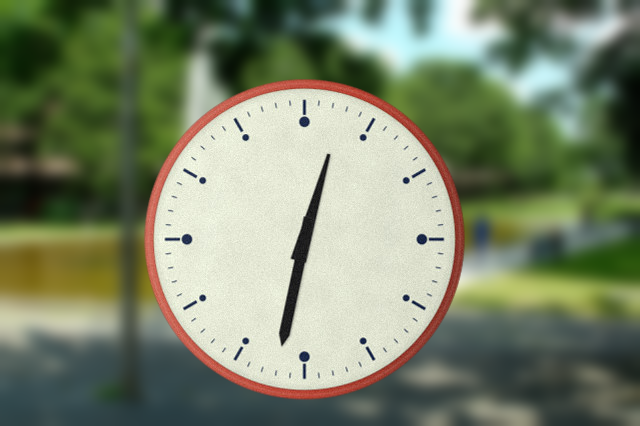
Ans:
12h32
